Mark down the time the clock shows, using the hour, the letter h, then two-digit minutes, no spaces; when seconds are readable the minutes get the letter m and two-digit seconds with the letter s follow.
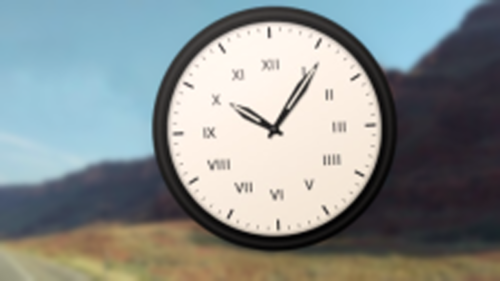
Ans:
10h06
